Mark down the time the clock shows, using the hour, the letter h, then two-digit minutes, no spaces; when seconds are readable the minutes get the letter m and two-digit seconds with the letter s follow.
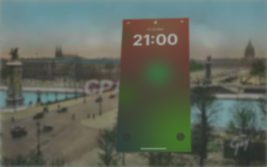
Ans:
21h00
